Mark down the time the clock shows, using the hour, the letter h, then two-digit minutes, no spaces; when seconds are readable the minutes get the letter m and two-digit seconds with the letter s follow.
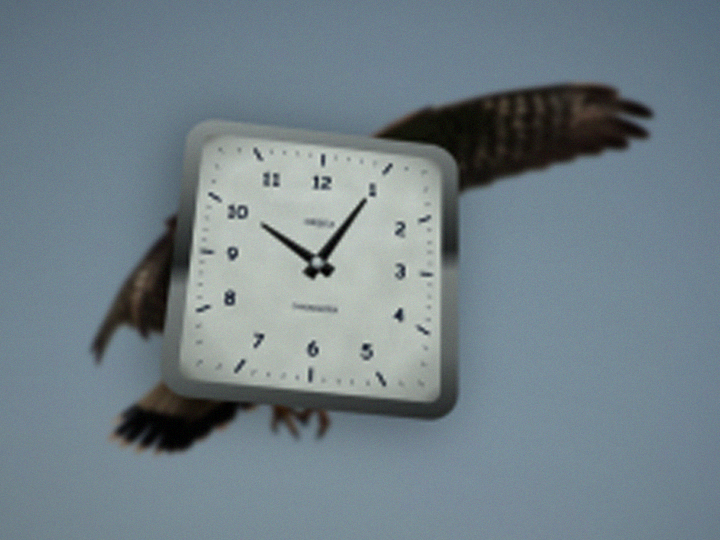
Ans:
10h05
